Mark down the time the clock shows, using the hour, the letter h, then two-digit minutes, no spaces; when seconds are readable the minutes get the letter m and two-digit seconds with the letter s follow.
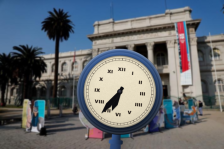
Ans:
6h36
